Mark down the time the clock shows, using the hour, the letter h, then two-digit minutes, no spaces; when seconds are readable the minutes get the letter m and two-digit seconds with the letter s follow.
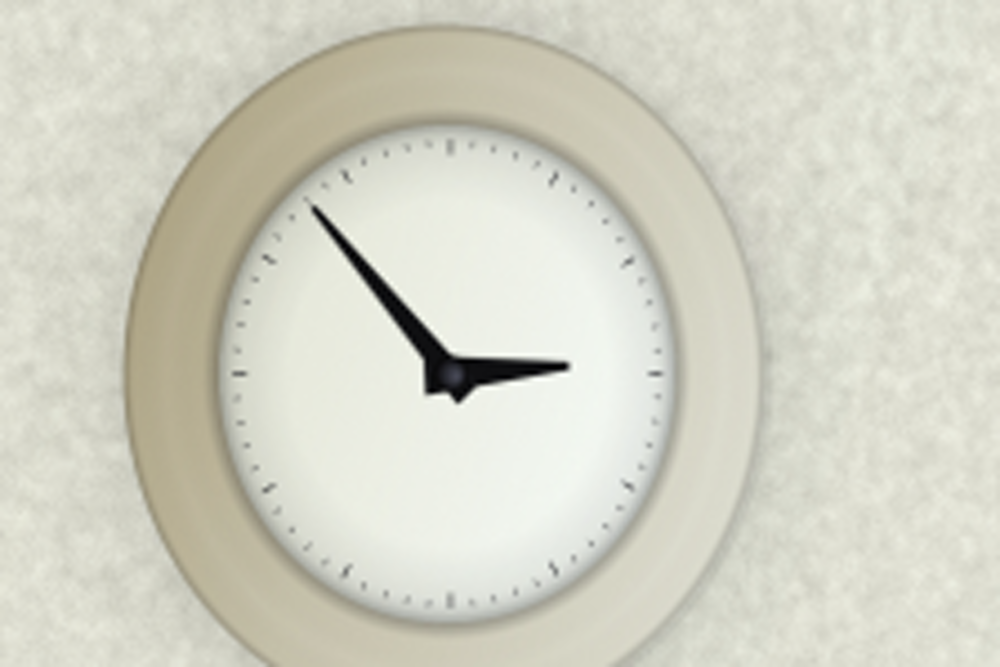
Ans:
2h53
